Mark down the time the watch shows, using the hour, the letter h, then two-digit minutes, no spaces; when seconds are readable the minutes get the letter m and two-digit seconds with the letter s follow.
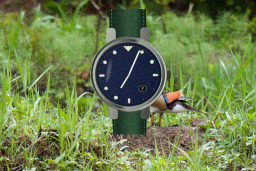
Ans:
7h04
